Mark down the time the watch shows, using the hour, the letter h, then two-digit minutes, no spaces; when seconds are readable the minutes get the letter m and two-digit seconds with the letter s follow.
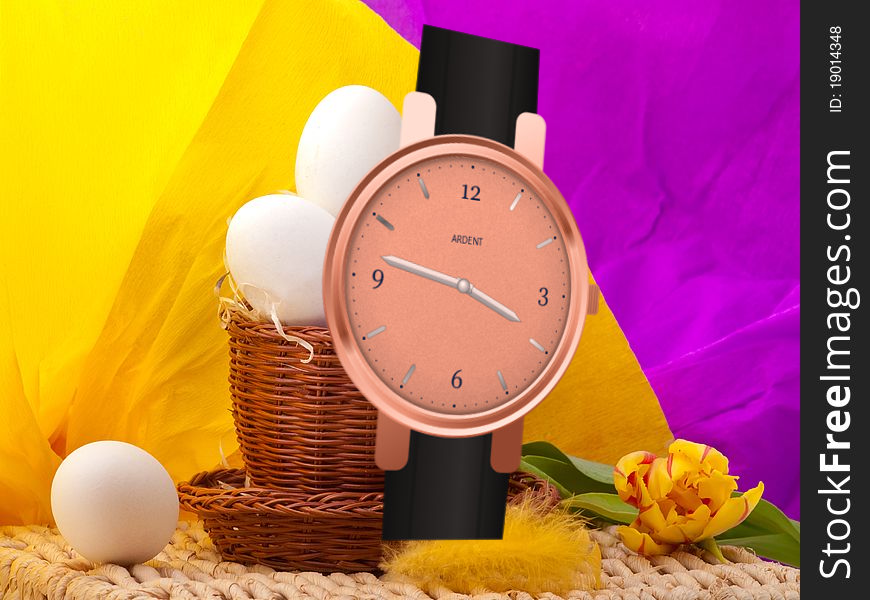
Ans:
3h47
